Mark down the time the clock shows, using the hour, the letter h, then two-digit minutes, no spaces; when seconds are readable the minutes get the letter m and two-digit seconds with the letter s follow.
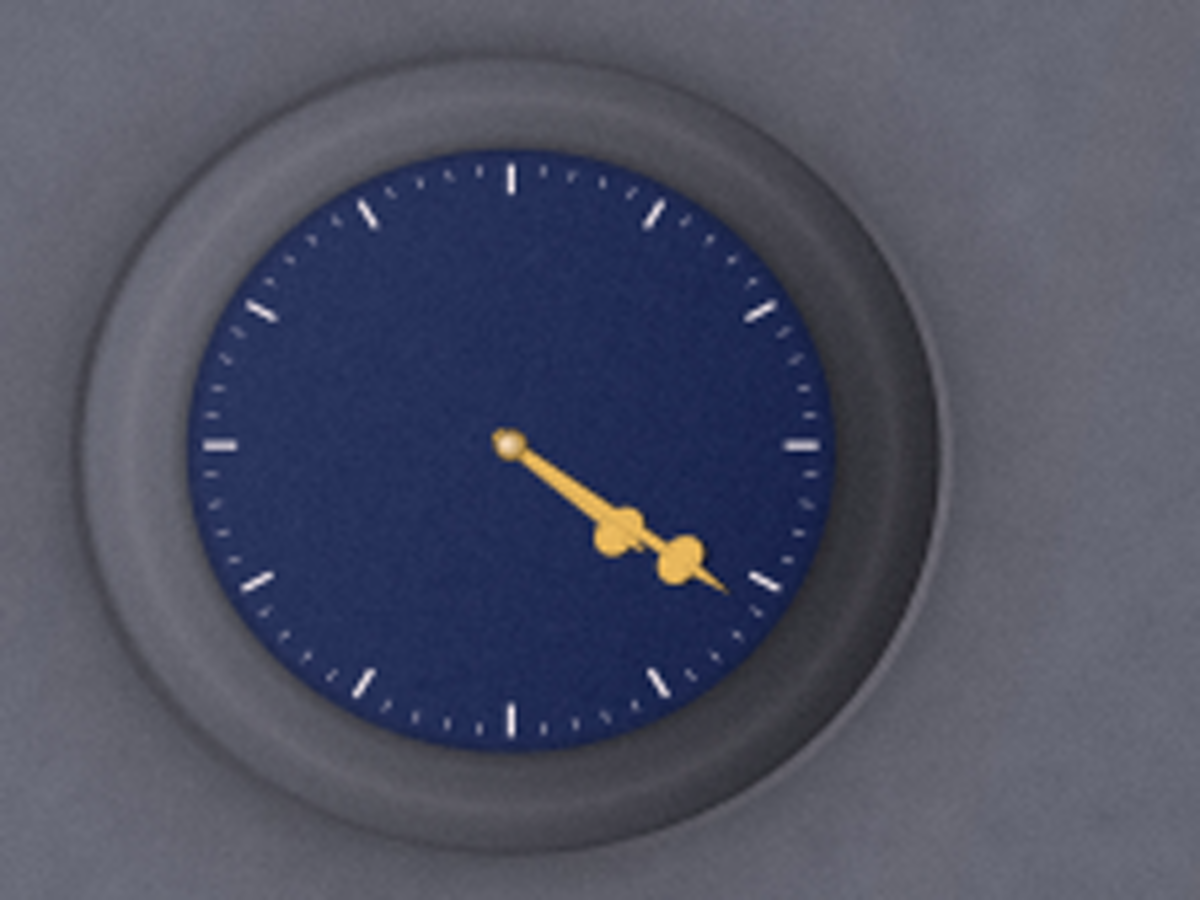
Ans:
4h21
